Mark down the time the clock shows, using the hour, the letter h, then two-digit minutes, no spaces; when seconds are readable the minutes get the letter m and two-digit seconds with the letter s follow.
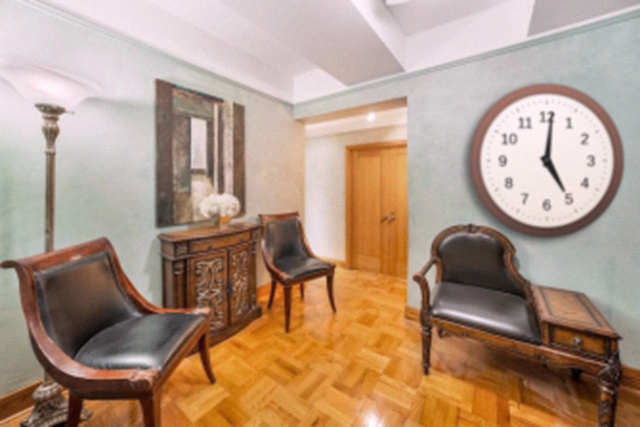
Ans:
5h01
